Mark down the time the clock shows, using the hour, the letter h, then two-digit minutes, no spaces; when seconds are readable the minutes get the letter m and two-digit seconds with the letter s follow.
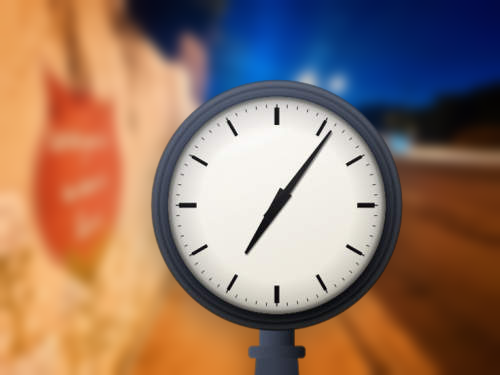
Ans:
7h06
